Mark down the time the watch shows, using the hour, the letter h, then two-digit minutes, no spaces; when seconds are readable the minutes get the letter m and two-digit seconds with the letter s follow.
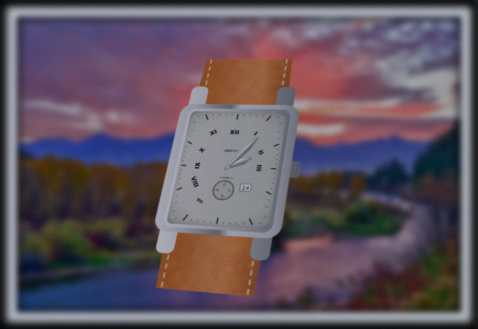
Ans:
2h06
